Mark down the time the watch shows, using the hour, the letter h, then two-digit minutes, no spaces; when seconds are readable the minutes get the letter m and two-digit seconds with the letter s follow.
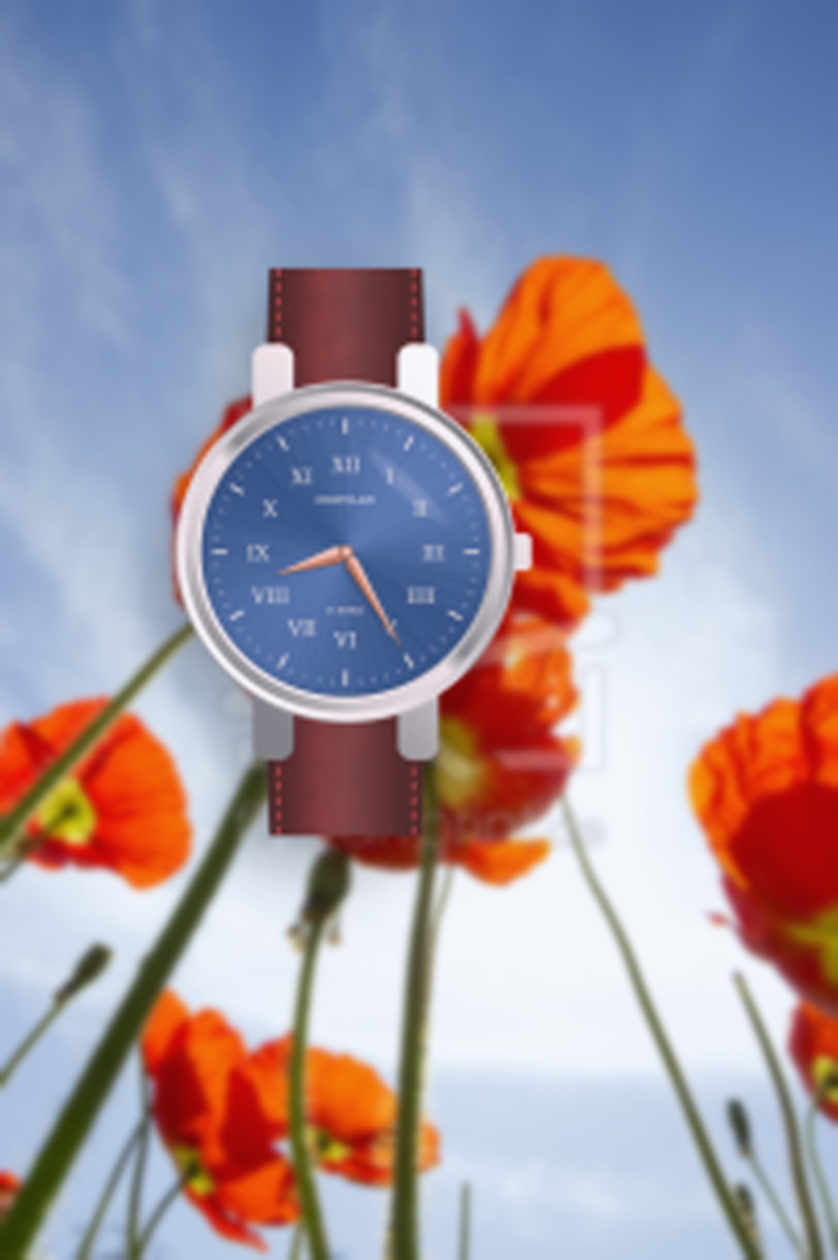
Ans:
8h25
